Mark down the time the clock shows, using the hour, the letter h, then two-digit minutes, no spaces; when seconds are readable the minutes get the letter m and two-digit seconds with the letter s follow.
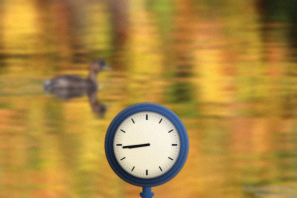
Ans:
8h44
